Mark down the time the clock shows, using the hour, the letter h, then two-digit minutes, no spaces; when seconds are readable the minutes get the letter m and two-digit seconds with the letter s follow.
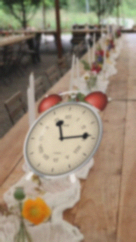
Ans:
11h14
